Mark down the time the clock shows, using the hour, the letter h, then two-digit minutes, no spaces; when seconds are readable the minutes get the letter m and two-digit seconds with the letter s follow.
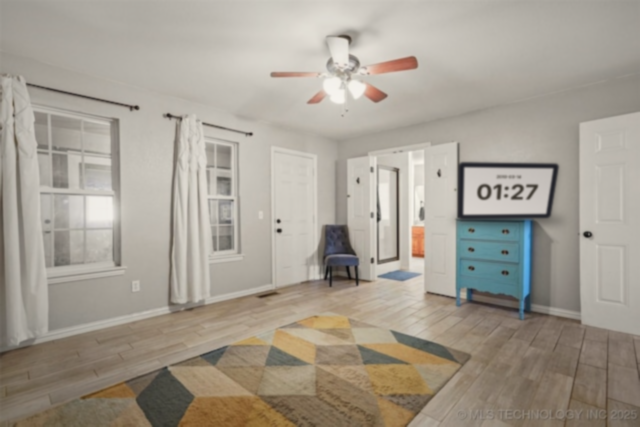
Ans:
1h27
